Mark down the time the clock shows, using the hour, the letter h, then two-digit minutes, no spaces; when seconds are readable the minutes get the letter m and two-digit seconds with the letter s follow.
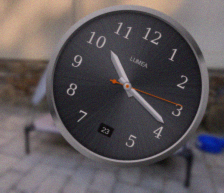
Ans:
10h18m14s
